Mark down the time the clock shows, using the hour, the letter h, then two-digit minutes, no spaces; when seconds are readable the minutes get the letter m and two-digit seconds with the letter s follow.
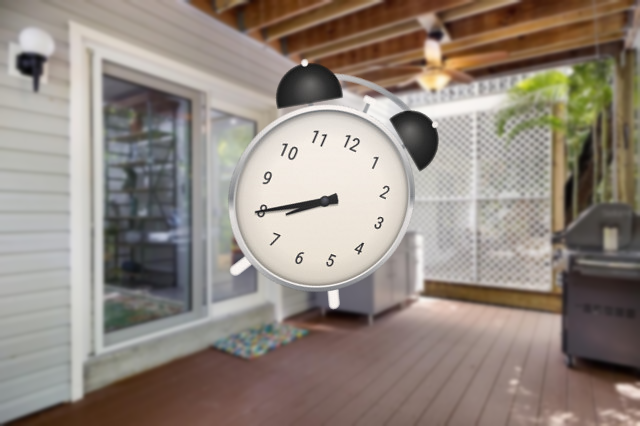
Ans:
7h40
